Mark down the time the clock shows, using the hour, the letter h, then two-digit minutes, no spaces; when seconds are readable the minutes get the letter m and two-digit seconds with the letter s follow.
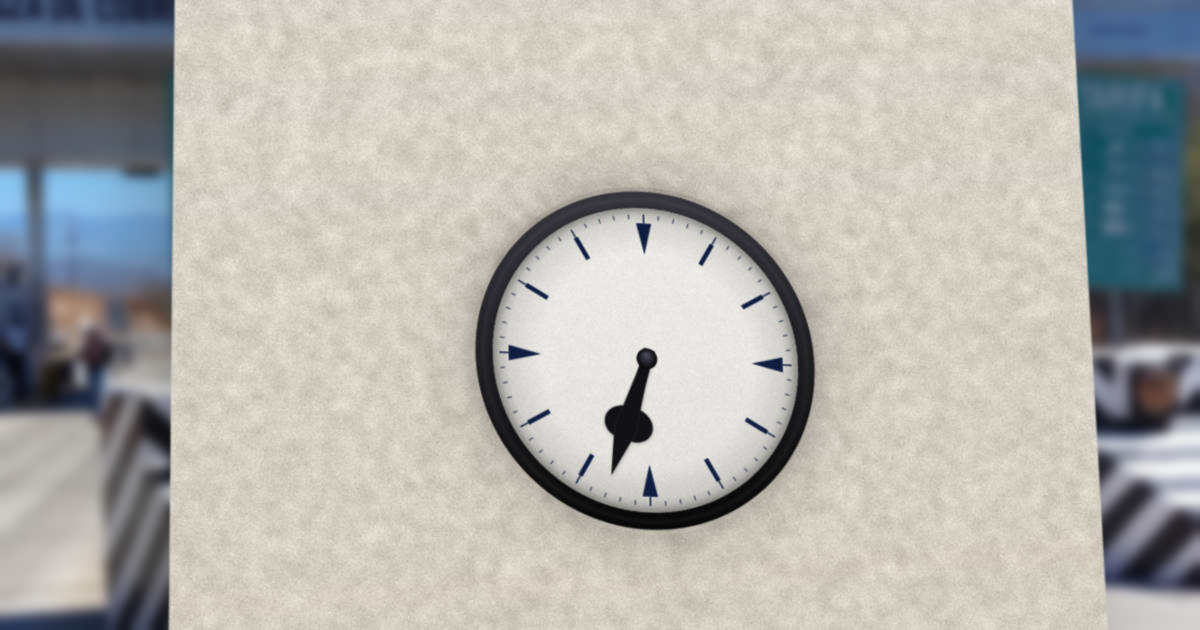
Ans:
6h33
